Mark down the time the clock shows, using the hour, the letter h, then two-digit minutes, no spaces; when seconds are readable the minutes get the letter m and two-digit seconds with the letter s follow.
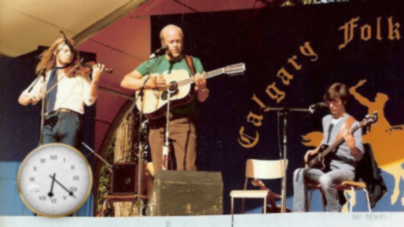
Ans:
6h22
